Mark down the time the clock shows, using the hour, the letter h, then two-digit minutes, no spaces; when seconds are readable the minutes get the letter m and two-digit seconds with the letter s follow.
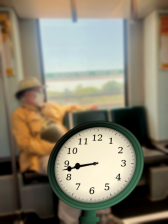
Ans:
8h43
